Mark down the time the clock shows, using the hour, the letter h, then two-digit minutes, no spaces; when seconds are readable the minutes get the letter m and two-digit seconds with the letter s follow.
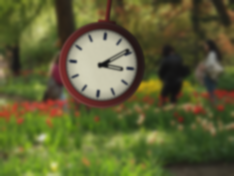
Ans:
3h09
